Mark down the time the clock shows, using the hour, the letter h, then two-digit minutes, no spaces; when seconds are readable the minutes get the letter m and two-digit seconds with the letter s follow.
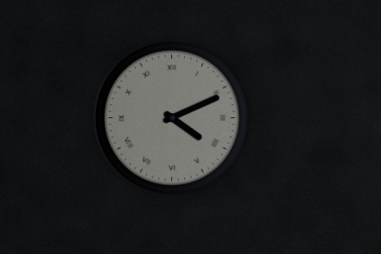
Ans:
4h11
